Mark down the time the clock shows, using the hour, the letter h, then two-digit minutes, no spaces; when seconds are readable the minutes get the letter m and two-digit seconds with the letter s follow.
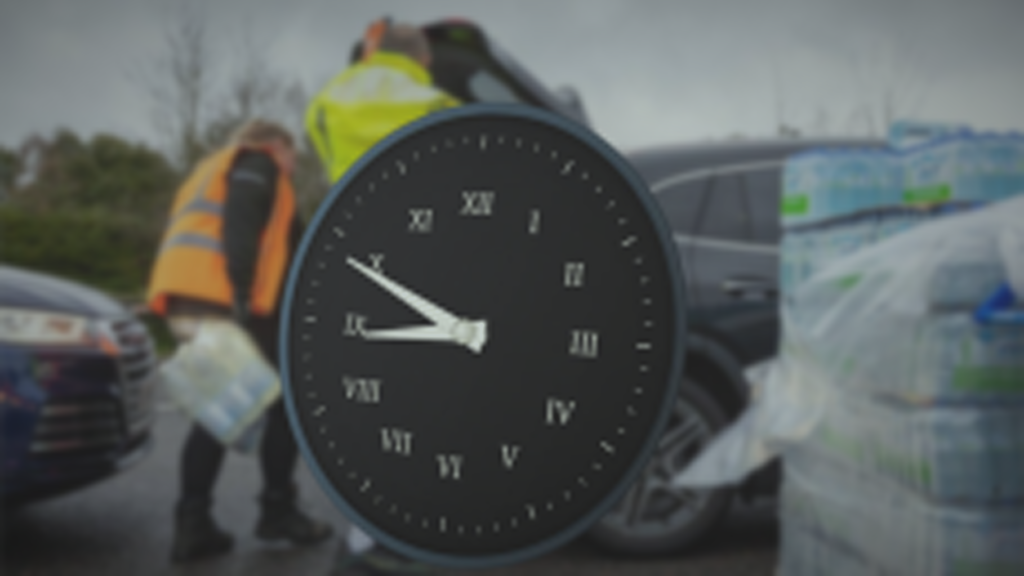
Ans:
8h49
